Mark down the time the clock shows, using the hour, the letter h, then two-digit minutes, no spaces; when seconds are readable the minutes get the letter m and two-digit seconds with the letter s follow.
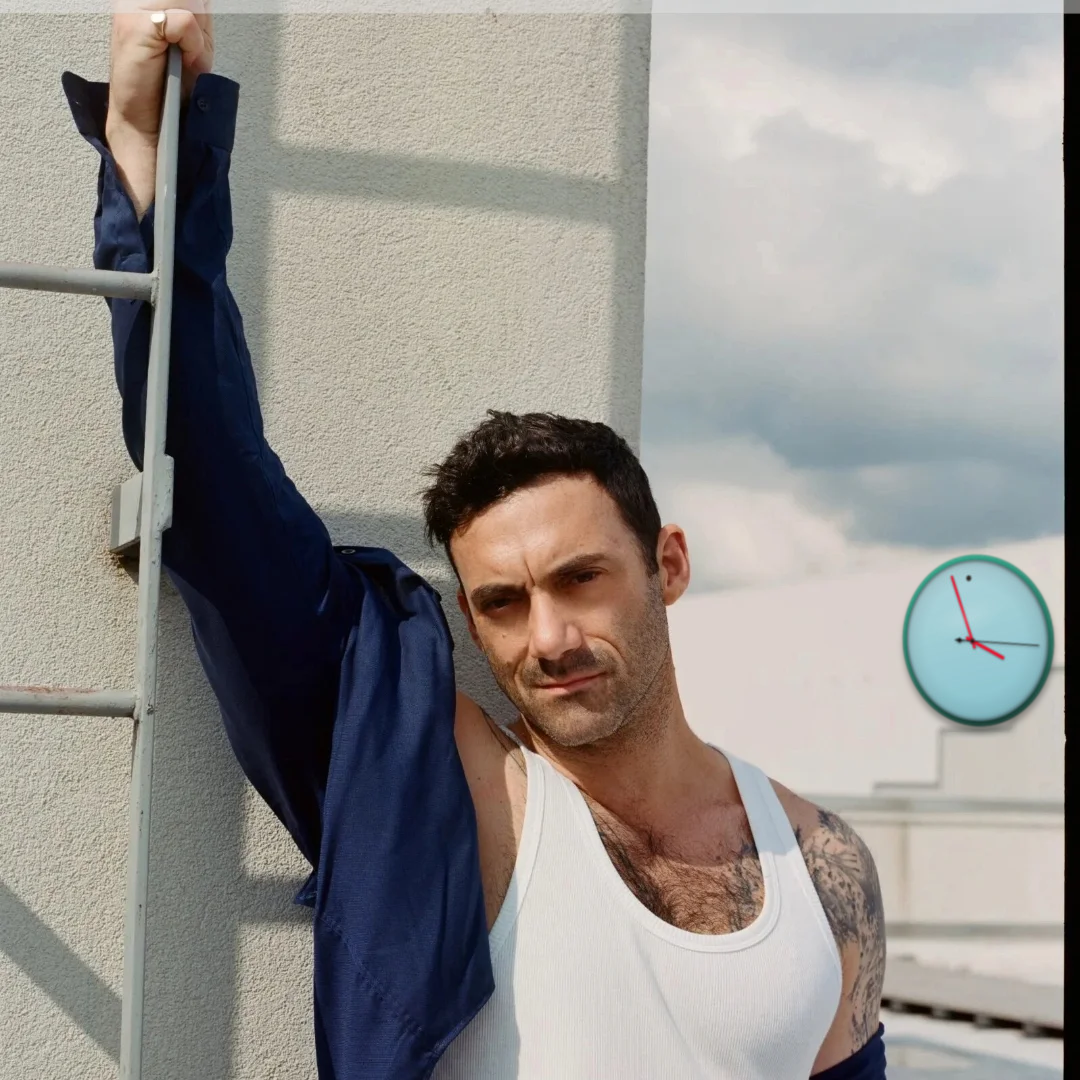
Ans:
3h57m16s
